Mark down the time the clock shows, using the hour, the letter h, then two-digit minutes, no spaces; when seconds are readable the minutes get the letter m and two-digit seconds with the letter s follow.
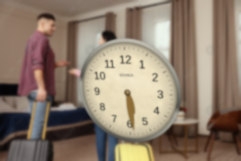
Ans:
5h29
